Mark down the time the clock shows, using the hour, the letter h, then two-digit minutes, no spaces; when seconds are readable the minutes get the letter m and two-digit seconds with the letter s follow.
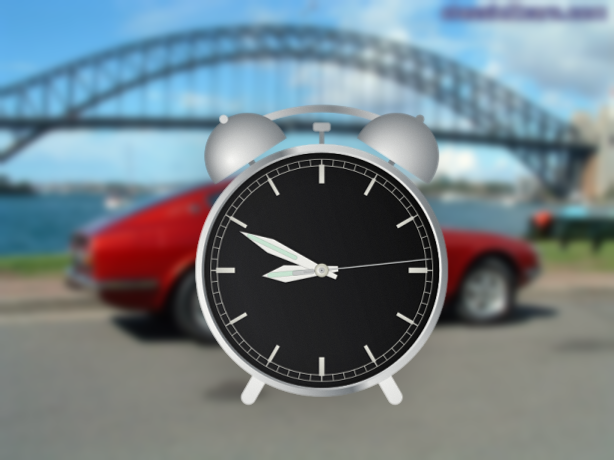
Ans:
8h49m14s
